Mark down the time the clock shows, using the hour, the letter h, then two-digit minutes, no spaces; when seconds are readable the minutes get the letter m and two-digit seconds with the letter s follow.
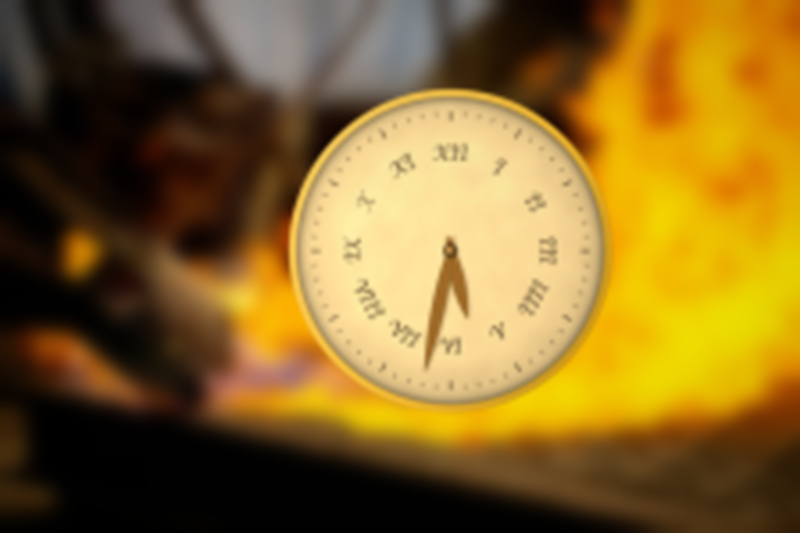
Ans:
5h32
